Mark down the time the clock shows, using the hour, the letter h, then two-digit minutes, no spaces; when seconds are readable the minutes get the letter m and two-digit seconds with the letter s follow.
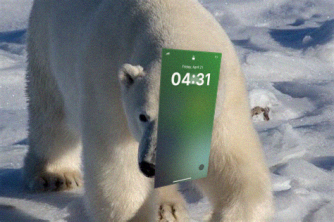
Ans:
4h31
